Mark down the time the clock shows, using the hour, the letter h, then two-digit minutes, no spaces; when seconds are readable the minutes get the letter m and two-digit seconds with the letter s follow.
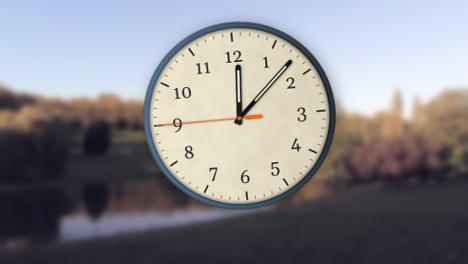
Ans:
12h07m45s
